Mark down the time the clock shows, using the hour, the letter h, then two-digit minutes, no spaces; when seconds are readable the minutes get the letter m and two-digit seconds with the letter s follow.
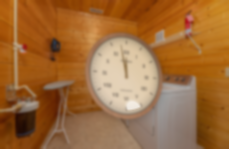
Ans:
11h58
